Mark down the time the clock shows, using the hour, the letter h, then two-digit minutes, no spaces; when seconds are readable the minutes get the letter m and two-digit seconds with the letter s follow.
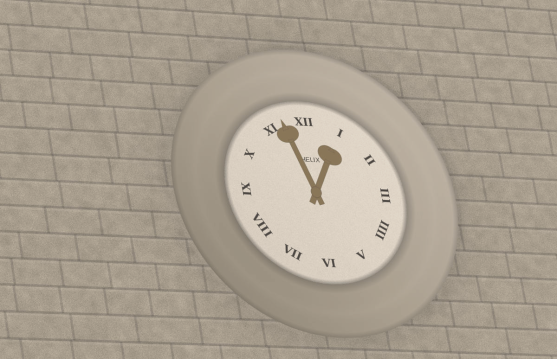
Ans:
12h57
